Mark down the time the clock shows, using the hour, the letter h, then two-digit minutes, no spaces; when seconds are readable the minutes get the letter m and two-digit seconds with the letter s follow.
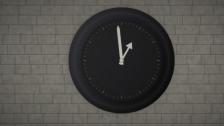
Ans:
12h59
